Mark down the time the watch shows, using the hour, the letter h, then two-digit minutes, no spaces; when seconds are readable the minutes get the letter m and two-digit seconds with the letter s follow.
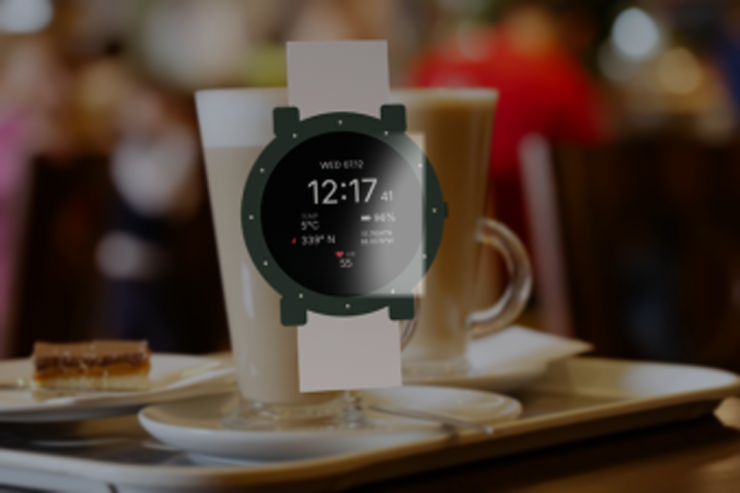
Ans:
12h17
